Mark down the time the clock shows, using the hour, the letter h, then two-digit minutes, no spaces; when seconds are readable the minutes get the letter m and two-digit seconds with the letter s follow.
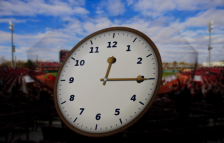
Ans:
12h15
